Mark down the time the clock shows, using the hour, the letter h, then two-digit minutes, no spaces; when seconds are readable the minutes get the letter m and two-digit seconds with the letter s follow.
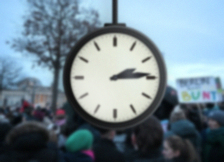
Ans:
2h14
